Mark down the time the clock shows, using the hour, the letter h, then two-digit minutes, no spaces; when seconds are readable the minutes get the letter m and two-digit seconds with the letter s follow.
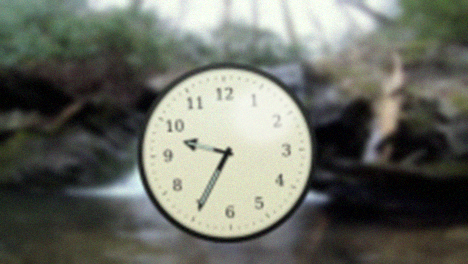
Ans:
9h35
